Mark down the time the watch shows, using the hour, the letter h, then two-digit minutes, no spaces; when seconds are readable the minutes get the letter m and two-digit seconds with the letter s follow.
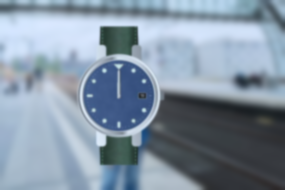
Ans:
12h00
